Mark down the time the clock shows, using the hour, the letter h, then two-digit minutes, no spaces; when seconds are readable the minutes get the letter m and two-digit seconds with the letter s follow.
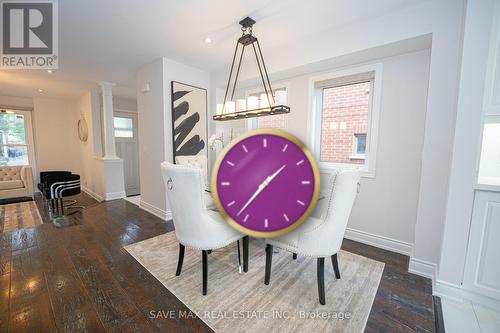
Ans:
1h37
